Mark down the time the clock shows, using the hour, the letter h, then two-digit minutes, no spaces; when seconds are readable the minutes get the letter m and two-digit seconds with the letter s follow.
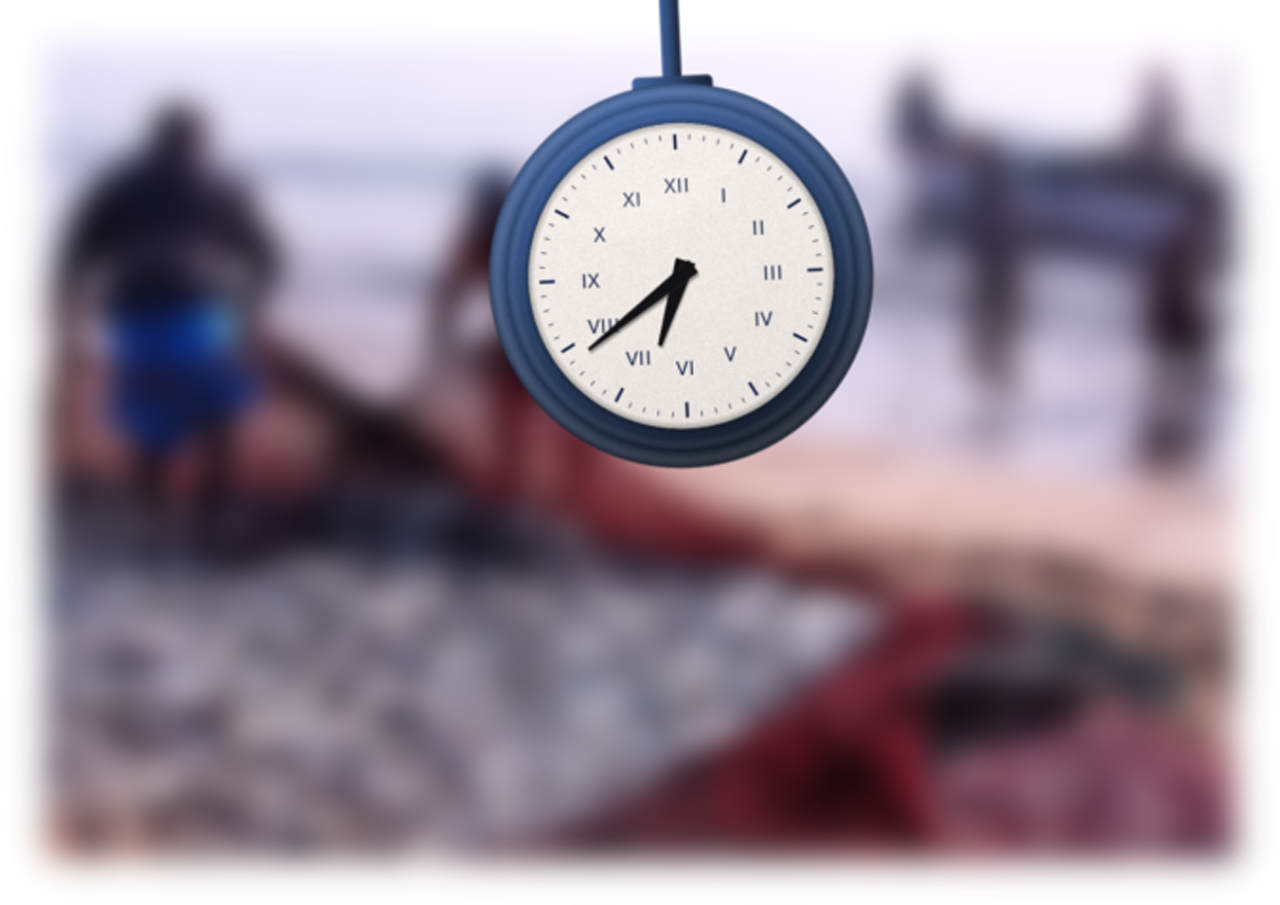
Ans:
6h39
